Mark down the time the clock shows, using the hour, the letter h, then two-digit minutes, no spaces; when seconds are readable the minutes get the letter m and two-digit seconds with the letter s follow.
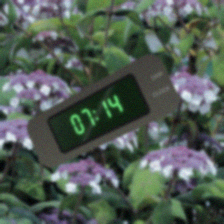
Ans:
7h14
